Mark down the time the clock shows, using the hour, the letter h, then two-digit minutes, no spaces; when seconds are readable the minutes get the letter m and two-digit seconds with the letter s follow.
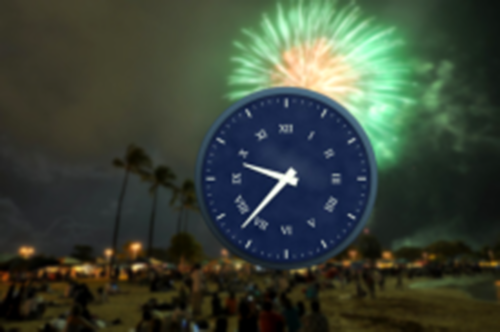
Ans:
9h37
